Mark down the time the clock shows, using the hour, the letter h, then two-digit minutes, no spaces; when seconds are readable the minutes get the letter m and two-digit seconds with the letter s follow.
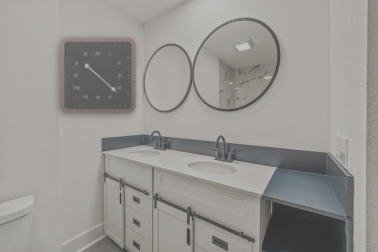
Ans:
10h22
